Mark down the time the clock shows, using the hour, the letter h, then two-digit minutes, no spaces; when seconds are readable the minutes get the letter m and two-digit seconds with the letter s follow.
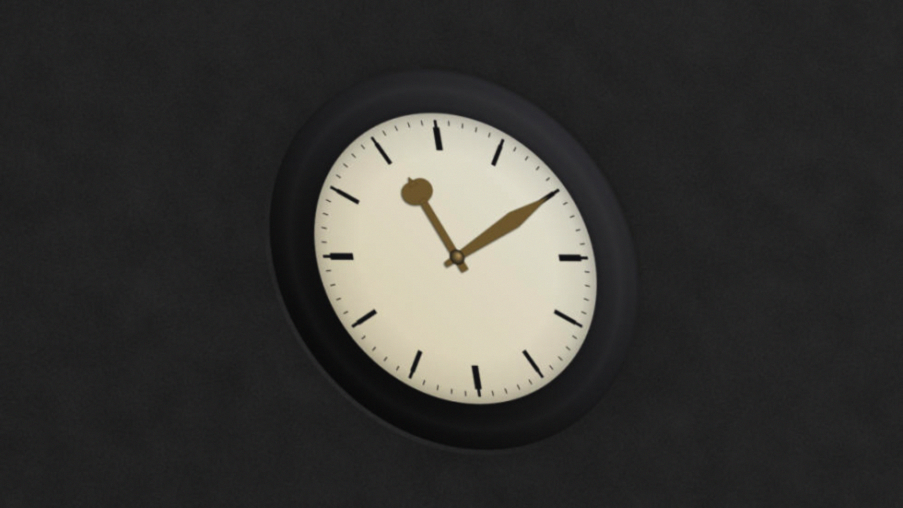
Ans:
11h10
